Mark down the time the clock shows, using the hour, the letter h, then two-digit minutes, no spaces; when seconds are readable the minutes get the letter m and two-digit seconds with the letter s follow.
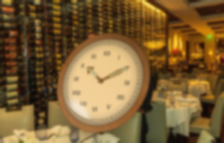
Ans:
10h10
